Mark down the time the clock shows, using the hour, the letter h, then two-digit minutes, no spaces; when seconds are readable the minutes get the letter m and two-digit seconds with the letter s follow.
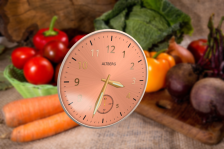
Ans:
3h33
